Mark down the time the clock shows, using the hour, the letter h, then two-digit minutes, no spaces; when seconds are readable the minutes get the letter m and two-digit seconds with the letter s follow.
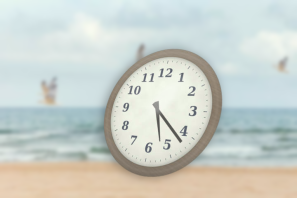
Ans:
5h22
